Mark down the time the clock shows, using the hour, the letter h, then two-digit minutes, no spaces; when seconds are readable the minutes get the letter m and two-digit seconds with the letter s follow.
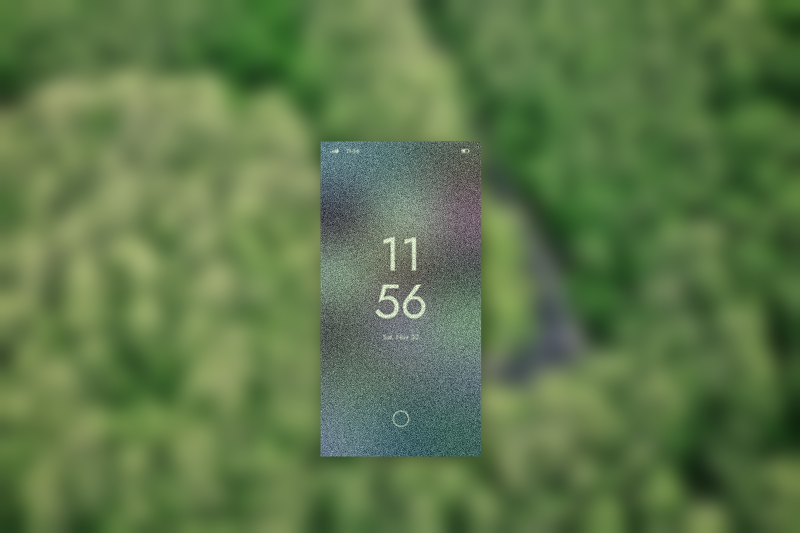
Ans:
11h56
